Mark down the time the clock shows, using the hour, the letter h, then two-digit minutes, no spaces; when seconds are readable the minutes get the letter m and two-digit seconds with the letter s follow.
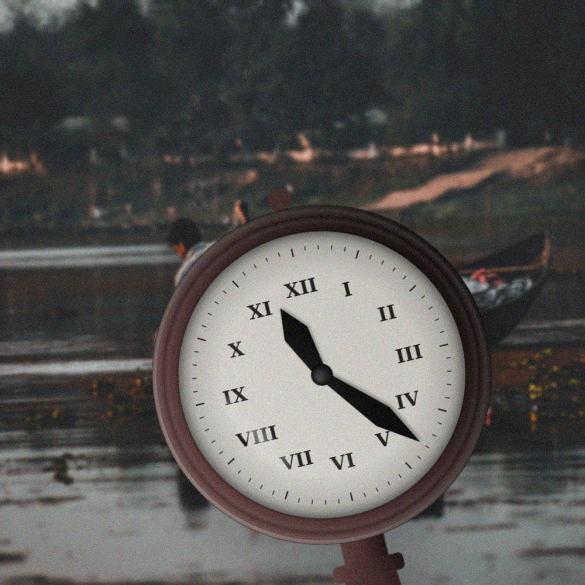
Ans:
11h23
